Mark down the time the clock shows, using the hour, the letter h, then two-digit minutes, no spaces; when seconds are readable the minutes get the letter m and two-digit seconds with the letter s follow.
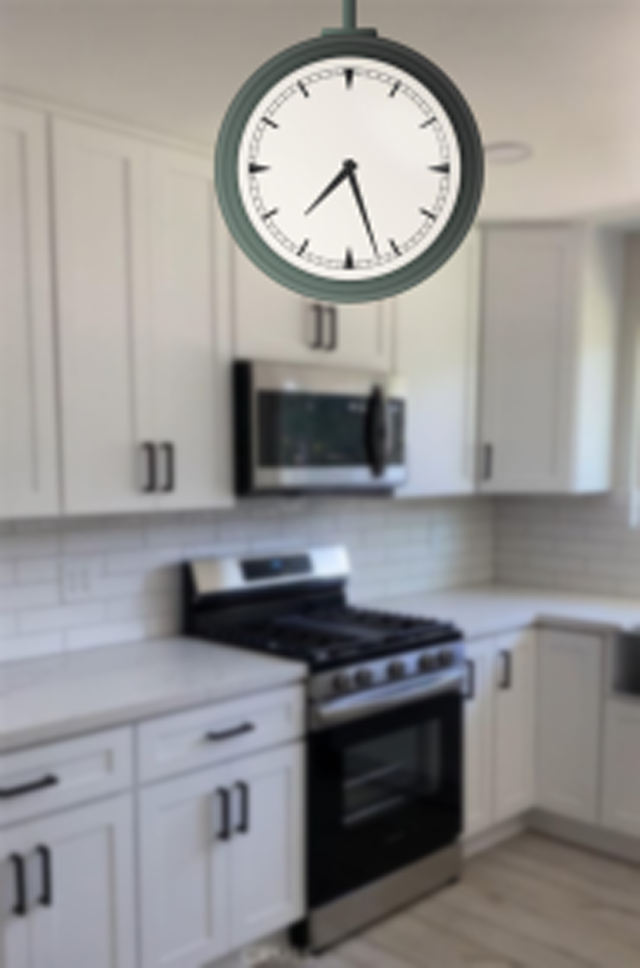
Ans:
7h27
